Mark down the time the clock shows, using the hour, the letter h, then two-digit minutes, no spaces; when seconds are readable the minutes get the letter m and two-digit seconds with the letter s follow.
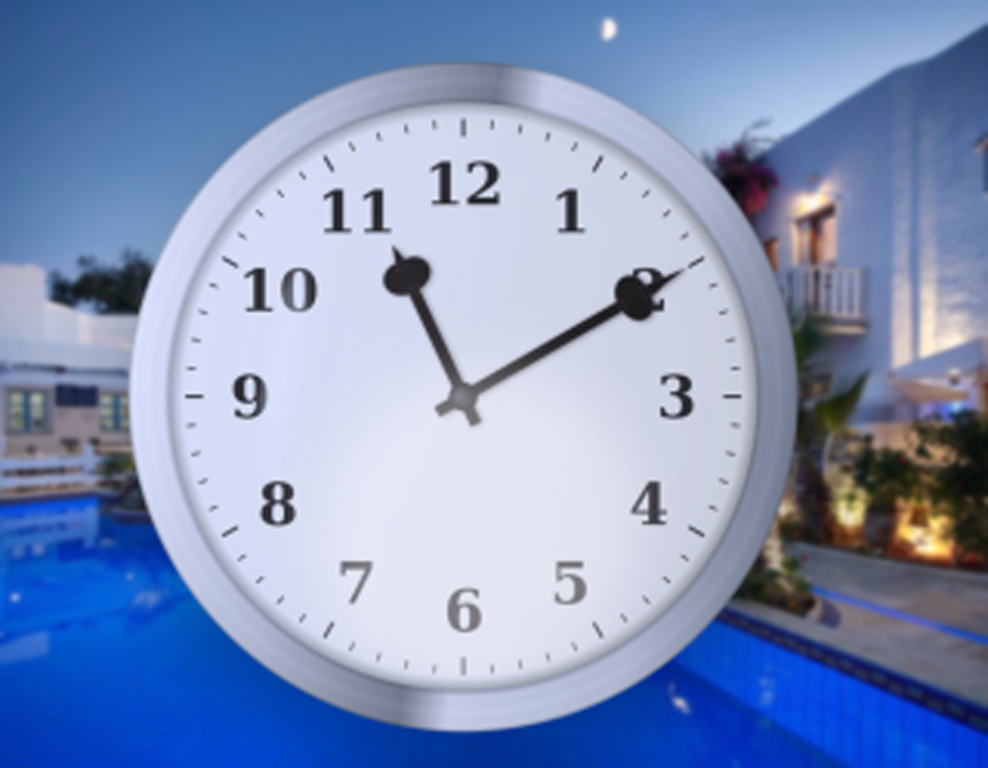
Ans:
11h10
